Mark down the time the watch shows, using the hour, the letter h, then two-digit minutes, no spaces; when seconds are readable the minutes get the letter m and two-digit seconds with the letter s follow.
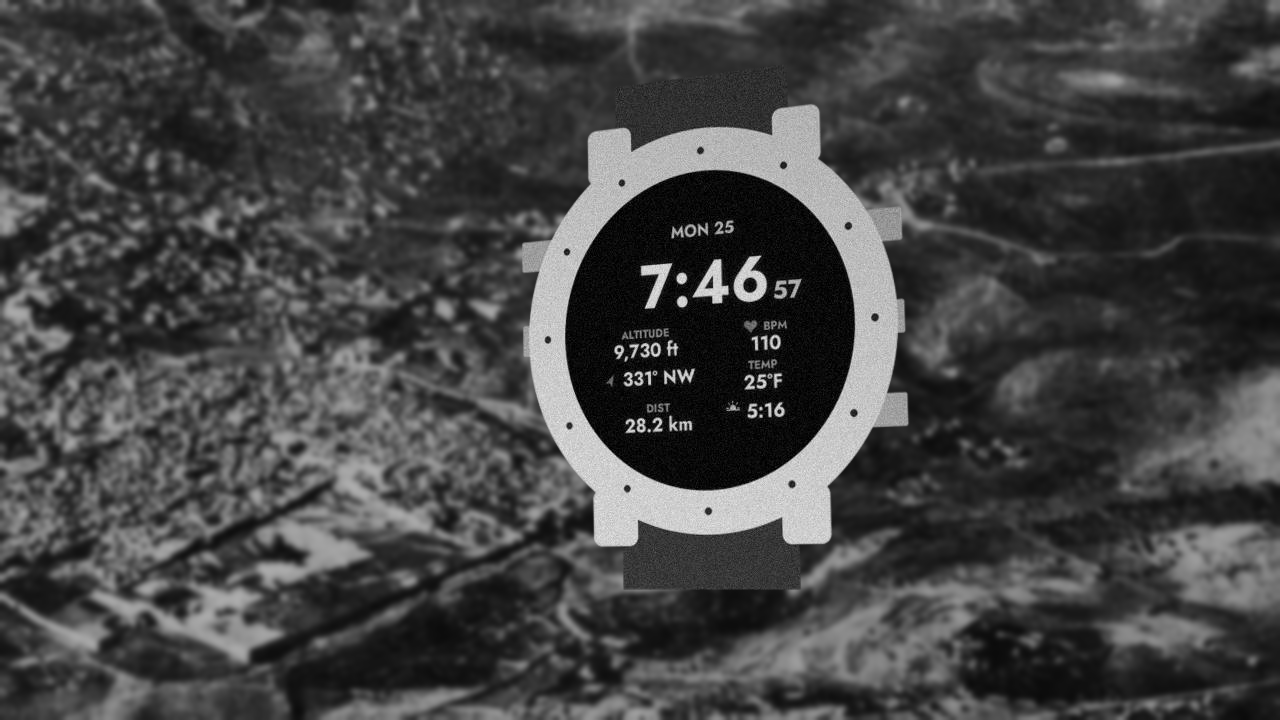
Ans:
7h46m57s
